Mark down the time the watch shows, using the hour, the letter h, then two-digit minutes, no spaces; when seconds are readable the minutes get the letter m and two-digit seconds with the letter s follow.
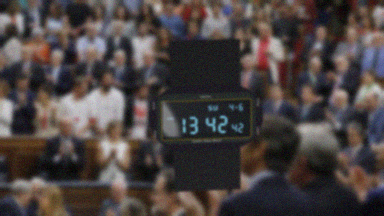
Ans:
13h42
